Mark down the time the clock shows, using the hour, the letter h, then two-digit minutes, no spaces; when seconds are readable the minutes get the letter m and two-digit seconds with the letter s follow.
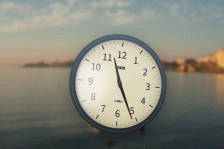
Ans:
11h26
